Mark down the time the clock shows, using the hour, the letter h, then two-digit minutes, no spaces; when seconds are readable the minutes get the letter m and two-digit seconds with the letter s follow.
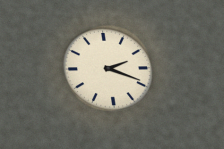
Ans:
2h19
